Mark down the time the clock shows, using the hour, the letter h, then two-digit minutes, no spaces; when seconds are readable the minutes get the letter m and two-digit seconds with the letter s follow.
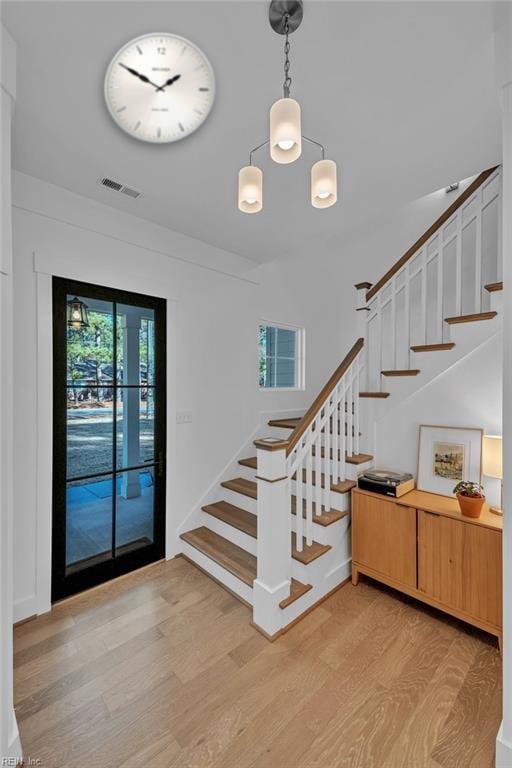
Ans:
1h50
